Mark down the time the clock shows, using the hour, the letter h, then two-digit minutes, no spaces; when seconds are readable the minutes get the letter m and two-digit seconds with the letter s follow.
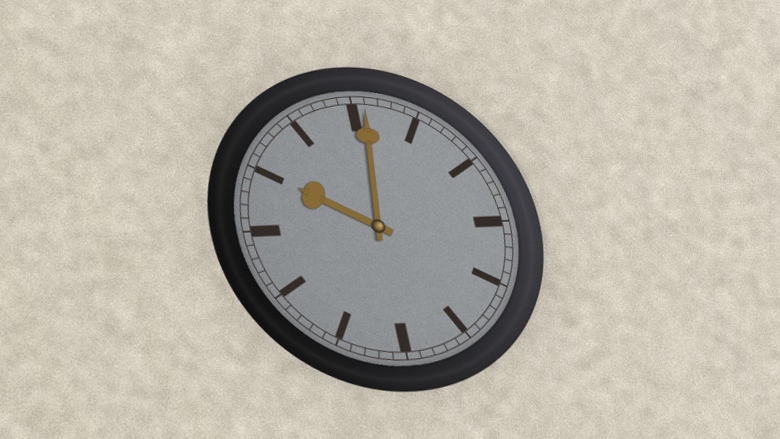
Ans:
10h01
